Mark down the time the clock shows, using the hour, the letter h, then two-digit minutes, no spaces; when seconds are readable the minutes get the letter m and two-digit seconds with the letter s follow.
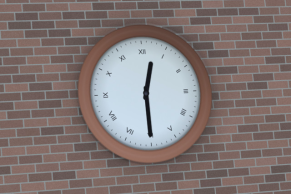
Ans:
12h30
